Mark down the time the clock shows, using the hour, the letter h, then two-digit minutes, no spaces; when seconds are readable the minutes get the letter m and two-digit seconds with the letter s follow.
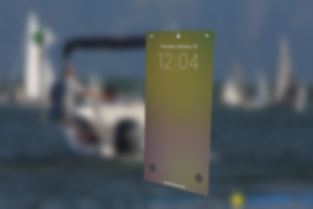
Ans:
12h04
